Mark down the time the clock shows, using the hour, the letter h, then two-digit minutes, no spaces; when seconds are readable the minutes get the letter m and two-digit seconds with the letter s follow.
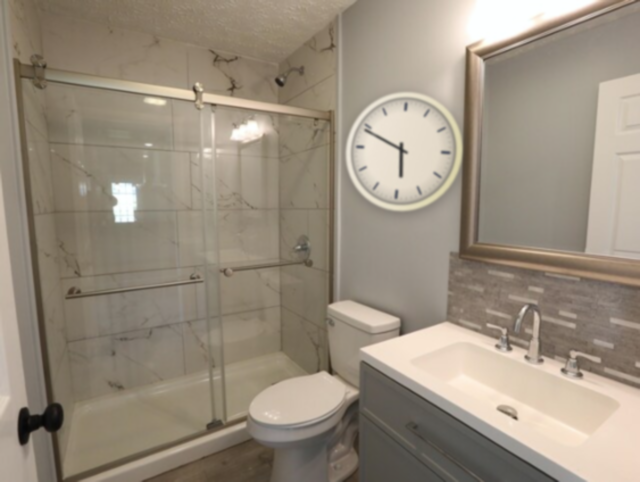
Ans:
5h49
